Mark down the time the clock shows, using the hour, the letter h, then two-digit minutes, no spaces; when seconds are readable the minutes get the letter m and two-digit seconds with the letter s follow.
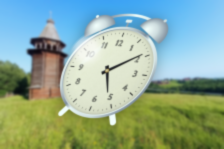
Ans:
5h09
